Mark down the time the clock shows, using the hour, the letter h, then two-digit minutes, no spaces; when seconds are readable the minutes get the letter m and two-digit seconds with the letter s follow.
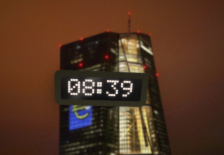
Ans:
8h39
